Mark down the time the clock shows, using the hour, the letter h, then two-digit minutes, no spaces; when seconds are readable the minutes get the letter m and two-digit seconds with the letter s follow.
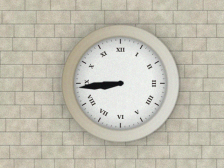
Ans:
8h44
